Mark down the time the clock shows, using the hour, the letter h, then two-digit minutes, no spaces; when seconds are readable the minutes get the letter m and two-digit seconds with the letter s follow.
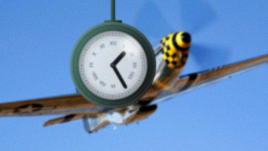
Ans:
1h25
